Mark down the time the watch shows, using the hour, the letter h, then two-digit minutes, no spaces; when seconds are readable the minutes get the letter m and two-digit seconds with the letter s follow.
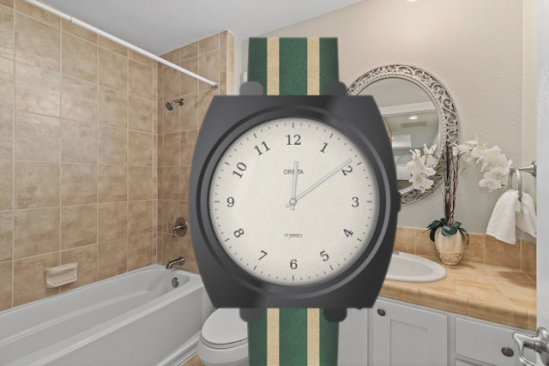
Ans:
12h09
